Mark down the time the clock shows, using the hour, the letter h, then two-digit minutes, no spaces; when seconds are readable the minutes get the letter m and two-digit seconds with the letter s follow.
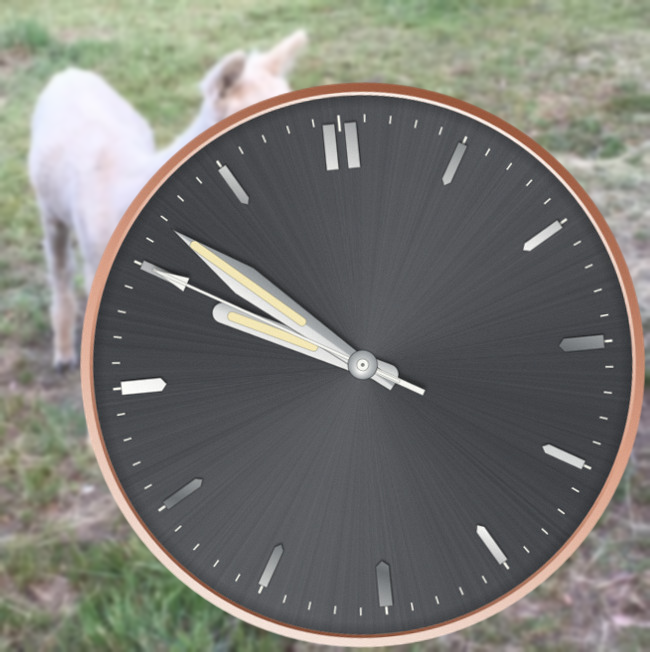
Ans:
9h51m50s
